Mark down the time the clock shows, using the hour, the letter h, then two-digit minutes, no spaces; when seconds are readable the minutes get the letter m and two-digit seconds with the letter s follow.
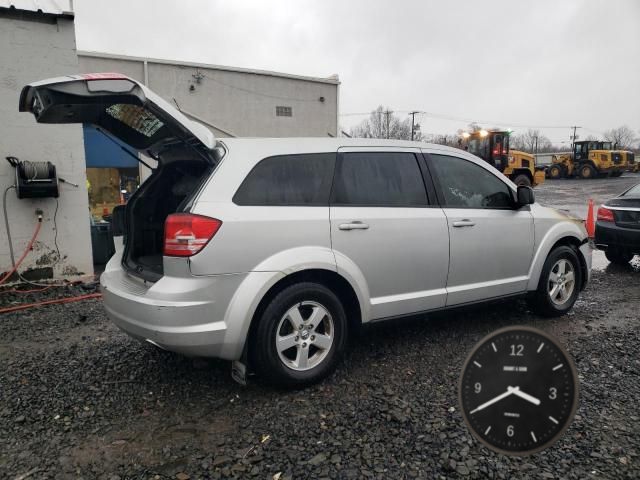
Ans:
3h40
